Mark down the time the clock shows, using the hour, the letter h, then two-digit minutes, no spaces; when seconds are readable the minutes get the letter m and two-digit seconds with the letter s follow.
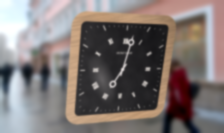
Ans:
7h02
